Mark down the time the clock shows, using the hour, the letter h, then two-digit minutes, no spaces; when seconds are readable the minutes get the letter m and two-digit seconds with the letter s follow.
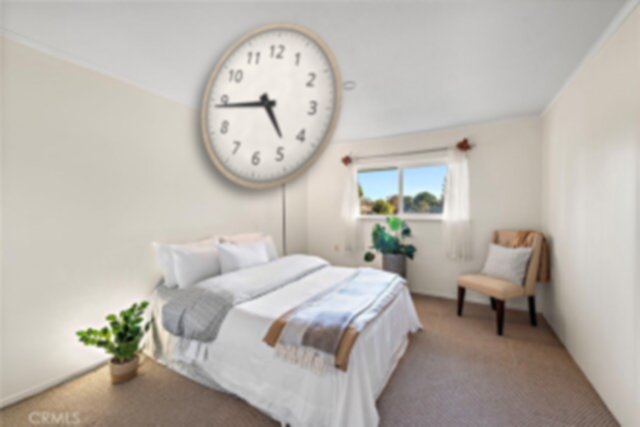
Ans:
4h44
